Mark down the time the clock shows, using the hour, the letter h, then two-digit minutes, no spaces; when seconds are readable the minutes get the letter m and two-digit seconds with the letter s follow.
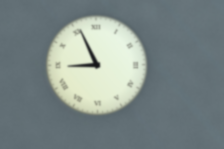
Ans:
8h56
